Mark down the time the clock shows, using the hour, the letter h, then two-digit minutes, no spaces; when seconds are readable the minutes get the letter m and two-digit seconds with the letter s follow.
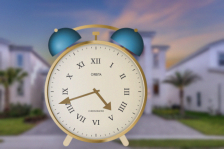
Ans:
4h42
